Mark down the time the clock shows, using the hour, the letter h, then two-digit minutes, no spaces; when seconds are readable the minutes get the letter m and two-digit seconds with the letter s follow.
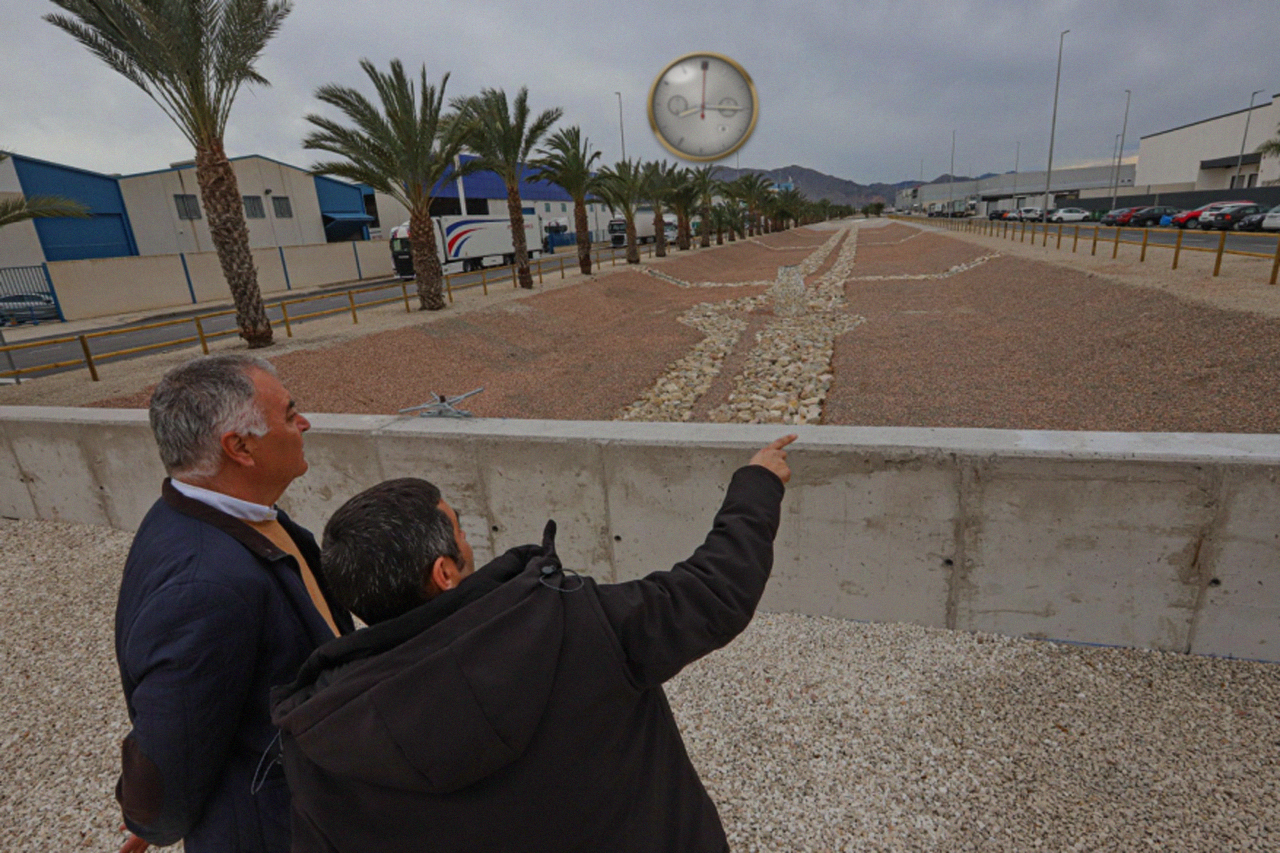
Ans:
8h15
